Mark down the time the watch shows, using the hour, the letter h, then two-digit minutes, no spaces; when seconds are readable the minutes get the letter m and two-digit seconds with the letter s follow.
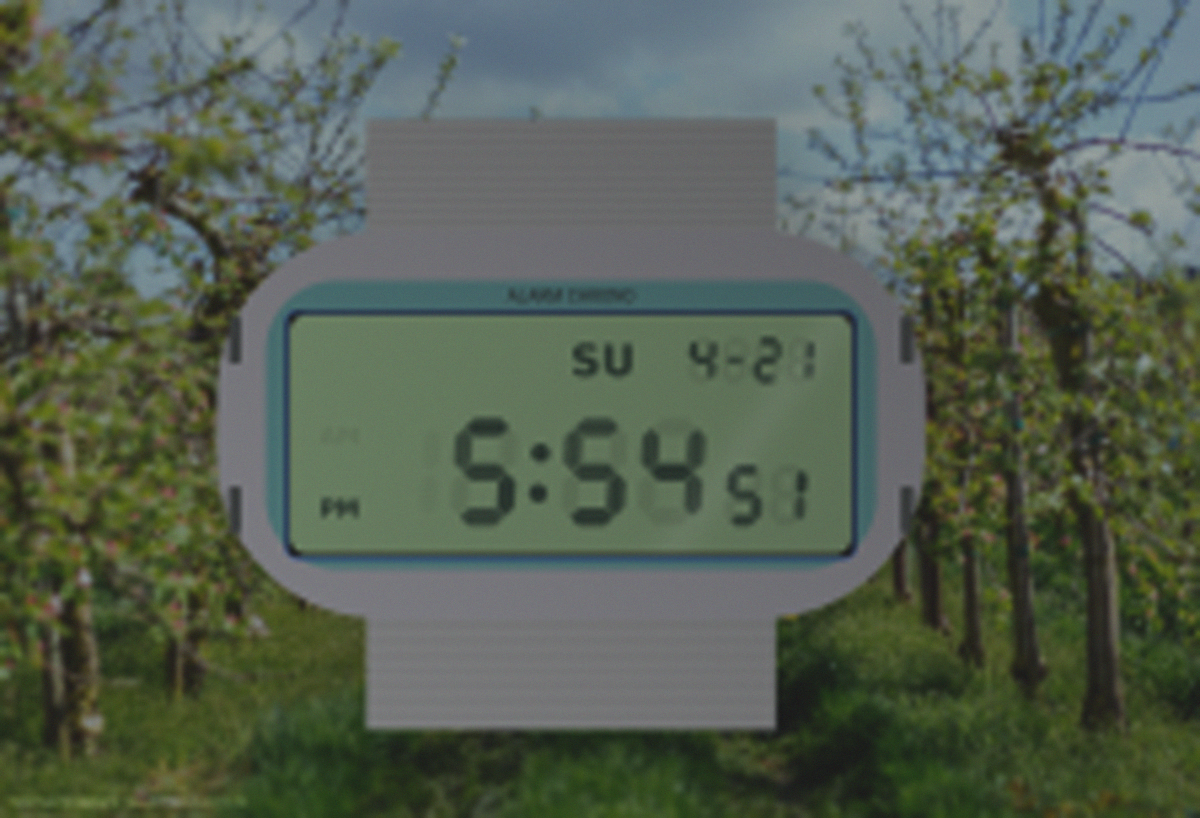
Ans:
5h54m51s
